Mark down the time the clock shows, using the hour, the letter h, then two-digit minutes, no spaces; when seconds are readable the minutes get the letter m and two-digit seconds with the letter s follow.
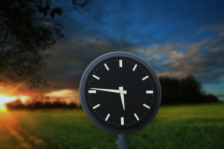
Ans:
5h46
